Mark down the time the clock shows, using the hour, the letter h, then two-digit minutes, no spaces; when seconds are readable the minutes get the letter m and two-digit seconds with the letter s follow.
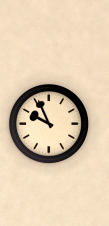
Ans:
9h56
